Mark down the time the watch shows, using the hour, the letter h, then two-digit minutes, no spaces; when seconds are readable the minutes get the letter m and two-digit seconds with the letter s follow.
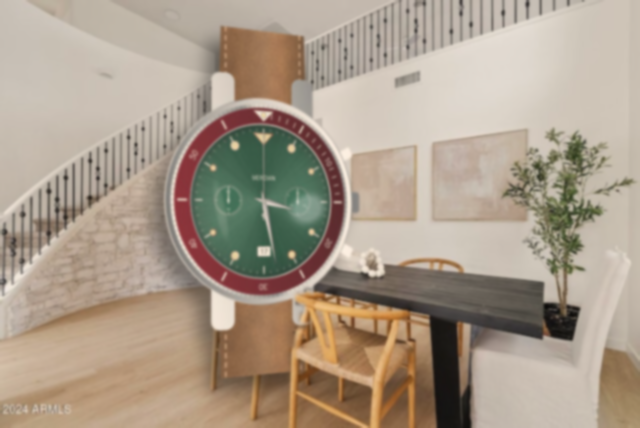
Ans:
3h28
